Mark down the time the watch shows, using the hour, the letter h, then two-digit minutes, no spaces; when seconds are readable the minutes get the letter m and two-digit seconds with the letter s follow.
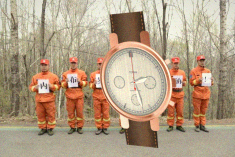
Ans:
2h28
